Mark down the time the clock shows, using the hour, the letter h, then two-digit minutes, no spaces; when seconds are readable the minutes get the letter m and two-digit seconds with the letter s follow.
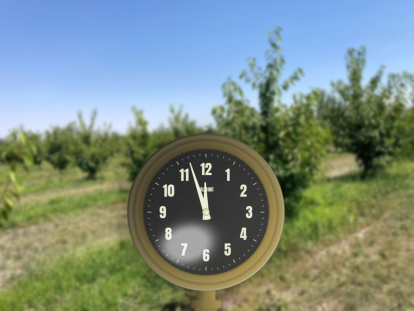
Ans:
11h57
